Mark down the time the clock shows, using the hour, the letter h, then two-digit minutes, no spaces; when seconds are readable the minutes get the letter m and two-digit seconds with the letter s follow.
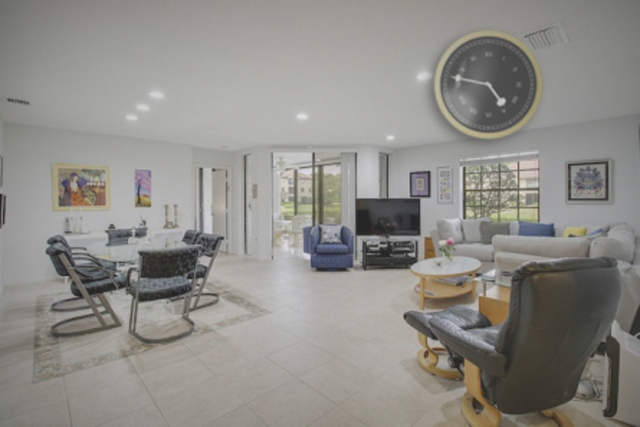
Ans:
4h47
